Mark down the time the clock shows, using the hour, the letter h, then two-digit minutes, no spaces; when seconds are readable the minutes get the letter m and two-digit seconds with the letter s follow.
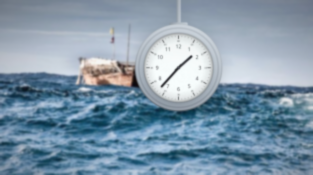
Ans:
1h37
